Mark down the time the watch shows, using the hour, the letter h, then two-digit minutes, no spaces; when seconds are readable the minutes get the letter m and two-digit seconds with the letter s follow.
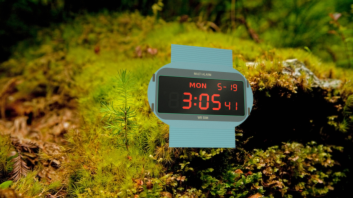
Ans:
3h05m41s
